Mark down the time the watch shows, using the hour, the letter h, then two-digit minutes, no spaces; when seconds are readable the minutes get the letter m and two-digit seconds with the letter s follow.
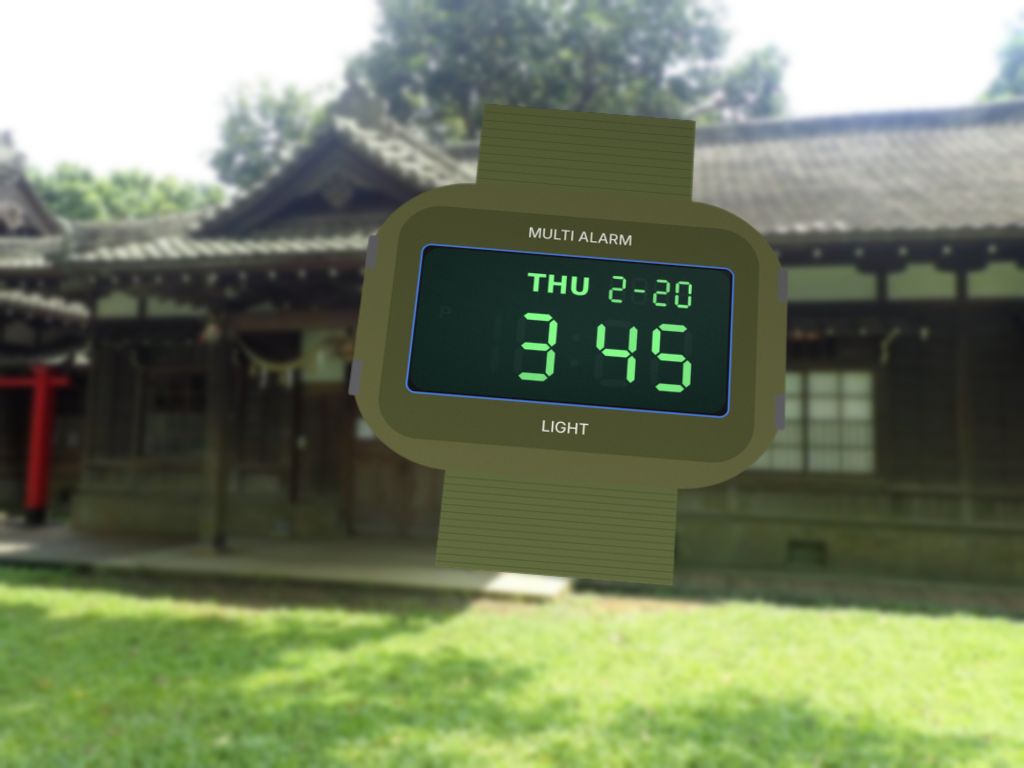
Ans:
3h45
